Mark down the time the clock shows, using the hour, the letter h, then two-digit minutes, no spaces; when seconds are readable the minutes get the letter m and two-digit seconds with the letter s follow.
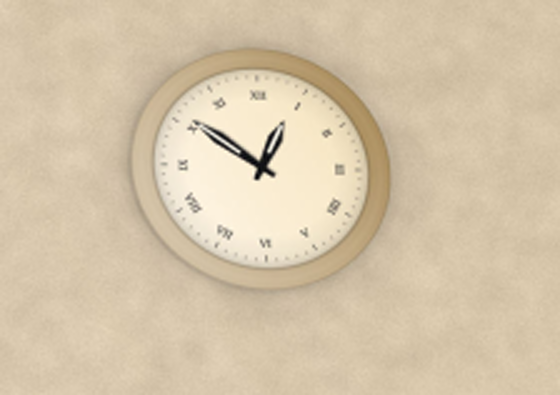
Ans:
12h51
